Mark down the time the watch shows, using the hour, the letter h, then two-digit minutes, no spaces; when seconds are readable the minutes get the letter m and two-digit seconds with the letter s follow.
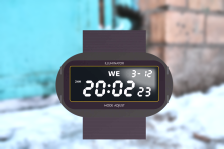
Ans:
20h02m23s
